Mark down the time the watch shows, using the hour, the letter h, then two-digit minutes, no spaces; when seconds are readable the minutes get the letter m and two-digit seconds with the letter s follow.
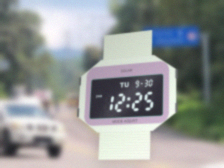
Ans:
12h25
